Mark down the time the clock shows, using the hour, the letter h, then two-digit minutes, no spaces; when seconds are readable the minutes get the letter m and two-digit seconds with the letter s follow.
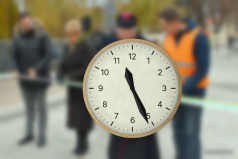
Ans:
11h26
